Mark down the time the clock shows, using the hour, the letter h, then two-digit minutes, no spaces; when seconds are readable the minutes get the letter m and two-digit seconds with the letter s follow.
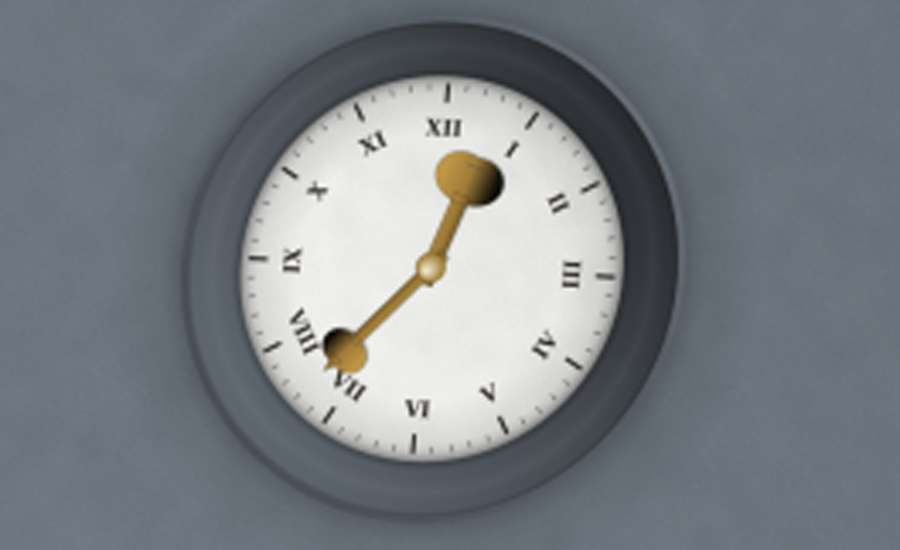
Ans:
12h37
